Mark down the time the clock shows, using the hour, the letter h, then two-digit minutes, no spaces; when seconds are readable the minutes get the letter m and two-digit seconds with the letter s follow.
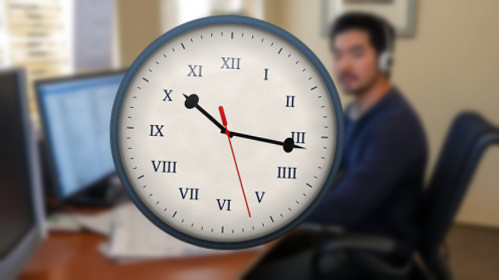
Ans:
10h16m27s
